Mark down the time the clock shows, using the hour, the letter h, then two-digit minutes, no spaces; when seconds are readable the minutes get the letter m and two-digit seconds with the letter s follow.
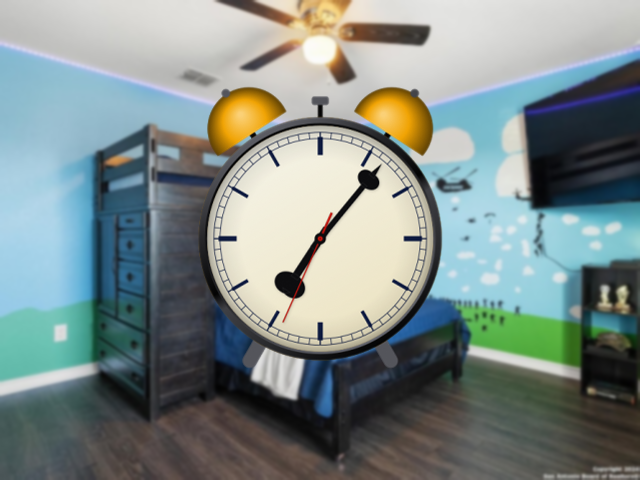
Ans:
7h06m34s
